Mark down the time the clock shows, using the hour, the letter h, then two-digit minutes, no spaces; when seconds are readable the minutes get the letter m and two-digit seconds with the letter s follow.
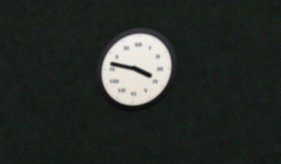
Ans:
3h47
